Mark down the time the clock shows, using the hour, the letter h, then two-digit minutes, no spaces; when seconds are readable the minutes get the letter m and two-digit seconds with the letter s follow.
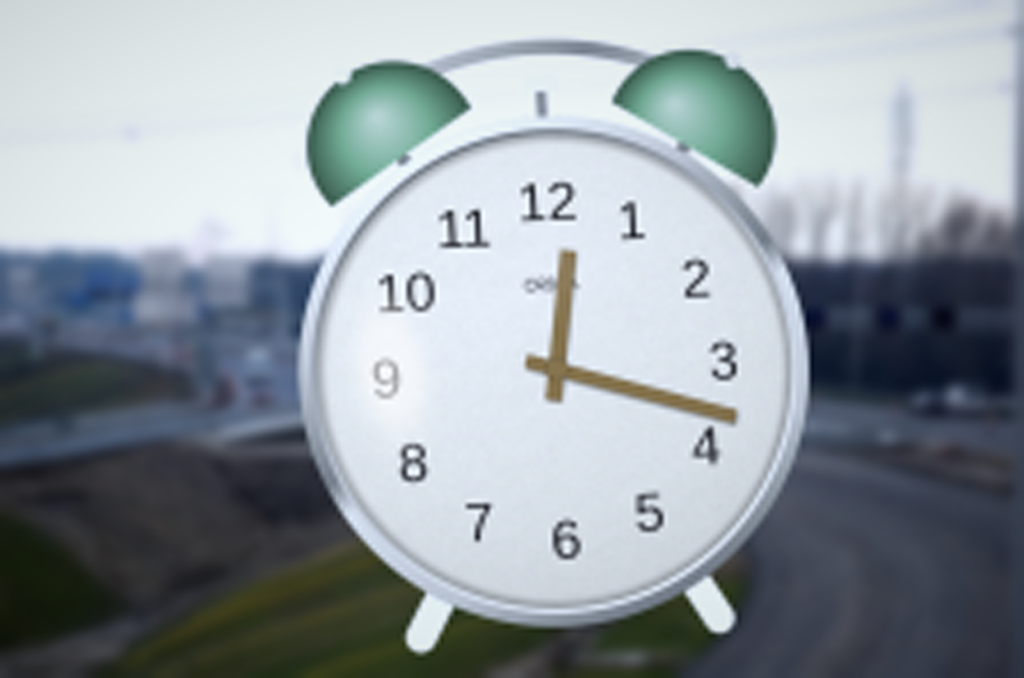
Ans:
12h18
